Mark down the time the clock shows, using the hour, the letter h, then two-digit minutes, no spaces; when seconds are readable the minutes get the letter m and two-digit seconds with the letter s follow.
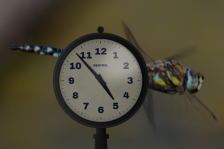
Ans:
4h53
